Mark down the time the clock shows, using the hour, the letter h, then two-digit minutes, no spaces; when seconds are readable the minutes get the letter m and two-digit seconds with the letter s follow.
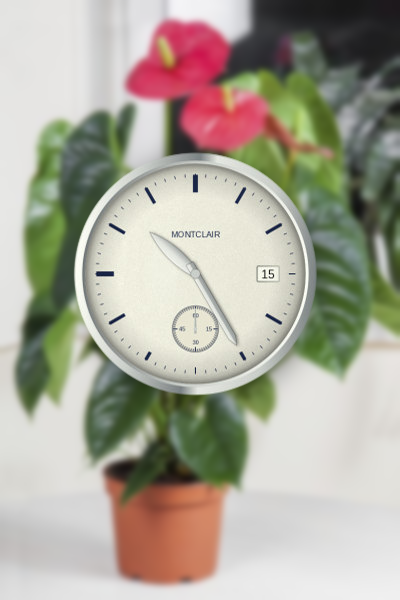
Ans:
10h25
